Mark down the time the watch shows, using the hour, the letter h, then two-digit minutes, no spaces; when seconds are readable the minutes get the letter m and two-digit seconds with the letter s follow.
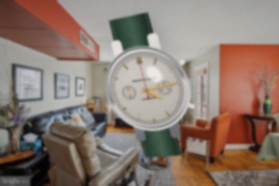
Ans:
4h14
